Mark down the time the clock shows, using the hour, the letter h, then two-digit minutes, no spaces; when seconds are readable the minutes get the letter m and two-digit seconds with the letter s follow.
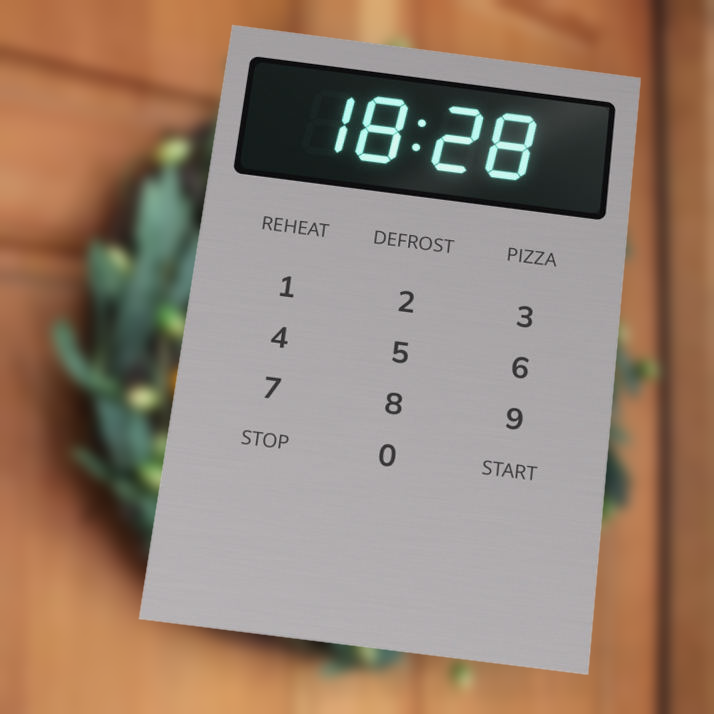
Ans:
18h28
